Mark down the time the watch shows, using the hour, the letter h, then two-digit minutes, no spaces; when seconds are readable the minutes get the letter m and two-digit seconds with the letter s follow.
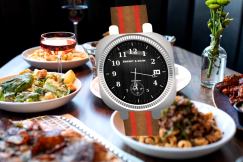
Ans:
6h17
